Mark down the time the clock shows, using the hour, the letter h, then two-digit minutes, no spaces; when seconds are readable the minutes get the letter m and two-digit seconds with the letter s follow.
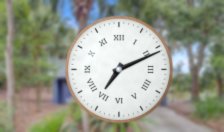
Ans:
7h11
